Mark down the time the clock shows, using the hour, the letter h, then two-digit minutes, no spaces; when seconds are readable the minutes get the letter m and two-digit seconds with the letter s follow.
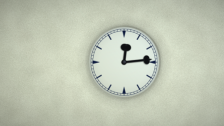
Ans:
12h14
